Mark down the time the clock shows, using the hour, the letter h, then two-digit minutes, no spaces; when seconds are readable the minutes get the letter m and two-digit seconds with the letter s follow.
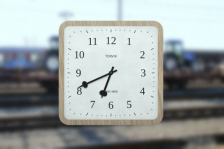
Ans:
6h41
